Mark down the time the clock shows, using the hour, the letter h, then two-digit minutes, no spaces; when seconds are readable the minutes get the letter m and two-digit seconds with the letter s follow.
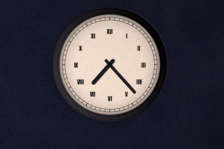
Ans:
7h23
